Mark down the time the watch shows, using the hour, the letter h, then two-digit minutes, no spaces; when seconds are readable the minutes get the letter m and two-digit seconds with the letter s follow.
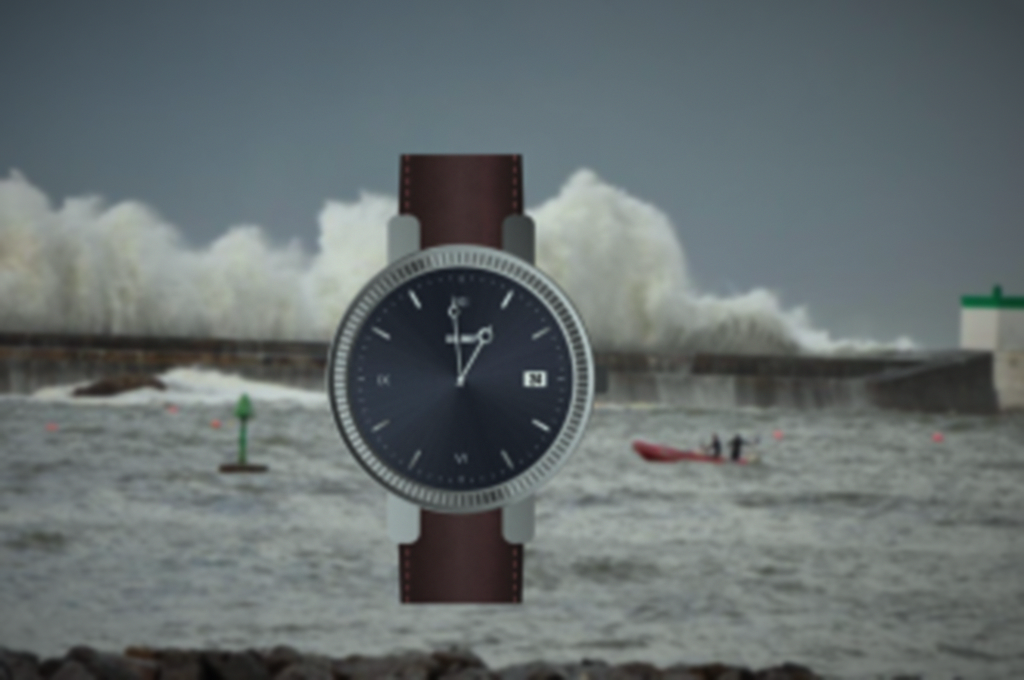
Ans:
12h59
